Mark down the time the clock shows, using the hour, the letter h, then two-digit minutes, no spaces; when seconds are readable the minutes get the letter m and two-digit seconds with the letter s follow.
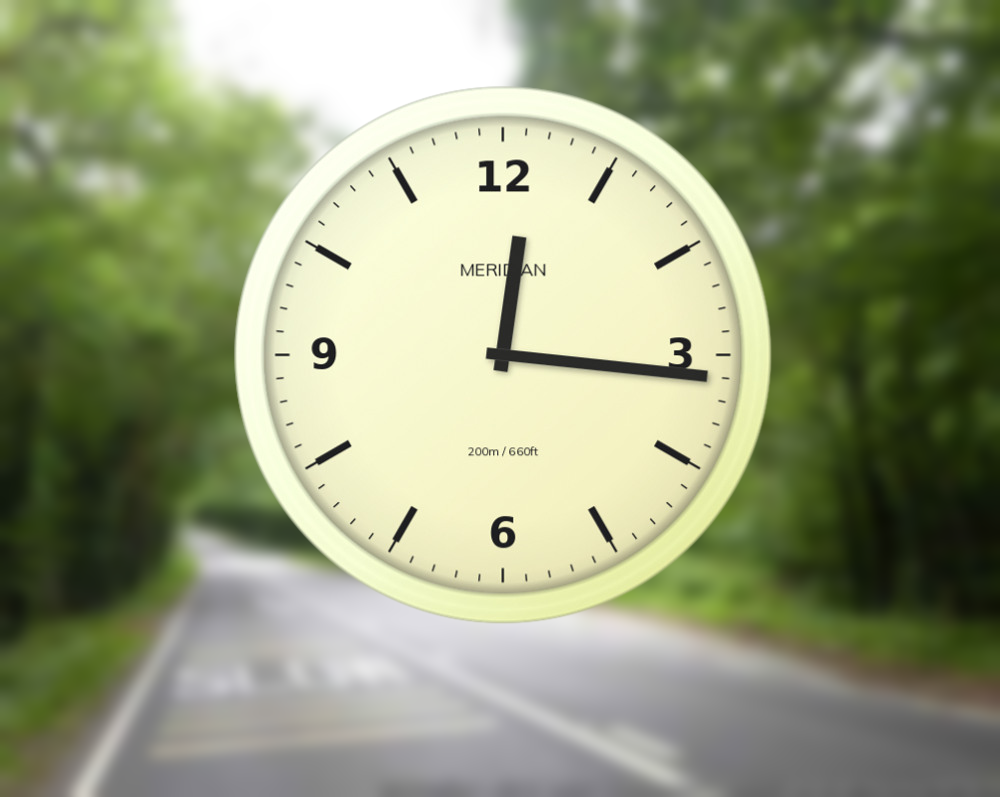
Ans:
12h16
